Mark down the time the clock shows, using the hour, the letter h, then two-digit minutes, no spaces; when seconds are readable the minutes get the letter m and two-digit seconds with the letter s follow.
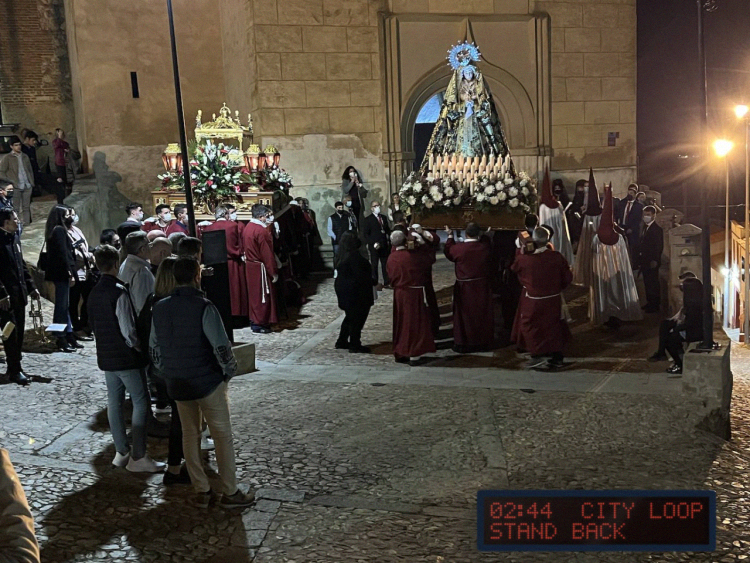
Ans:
2h44
